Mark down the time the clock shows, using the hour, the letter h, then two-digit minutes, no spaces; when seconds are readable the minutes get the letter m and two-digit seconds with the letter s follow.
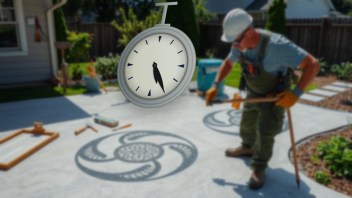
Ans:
5h25
